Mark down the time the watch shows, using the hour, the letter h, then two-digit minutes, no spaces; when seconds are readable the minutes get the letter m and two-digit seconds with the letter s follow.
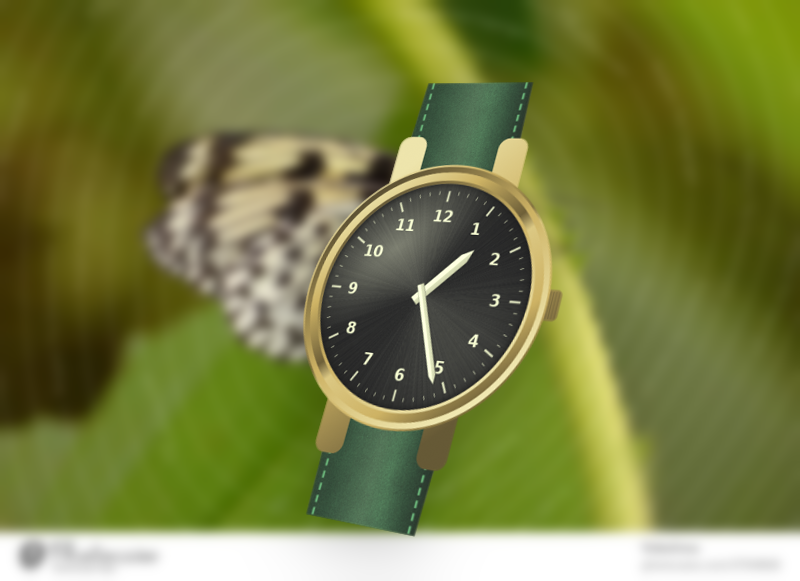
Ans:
1h26
